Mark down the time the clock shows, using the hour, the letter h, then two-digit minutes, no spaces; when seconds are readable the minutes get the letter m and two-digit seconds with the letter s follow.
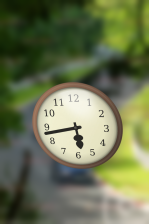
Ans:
5h43
